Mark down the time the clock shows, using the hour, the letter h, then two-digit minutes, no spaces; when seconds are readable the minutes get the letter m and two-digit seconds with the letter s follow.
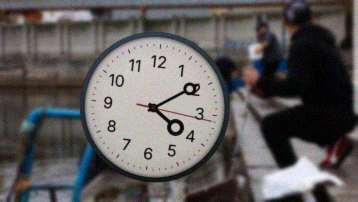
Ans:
4h09m16s
